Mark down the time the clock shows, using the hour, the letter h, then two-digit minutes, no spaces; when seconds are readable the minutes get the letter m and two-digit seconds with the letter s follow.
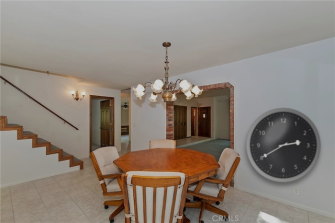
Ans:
2h40
